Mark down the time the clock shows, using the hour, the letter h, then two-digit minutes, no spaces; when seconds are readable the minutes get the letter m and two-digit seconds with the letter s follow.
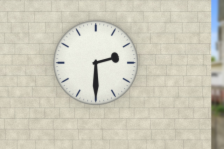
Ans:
2h30
